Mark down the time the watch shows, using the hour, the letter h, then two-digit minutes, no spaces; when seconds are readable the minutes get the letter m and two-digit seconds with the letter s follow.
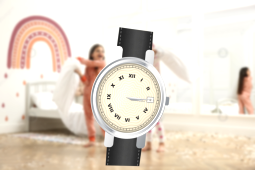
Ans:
3h15
